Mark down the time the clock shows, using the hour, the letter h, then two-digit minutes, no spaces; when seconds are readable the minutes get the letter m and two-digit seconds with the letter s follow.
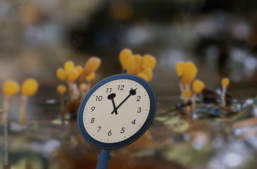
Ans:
11h06
